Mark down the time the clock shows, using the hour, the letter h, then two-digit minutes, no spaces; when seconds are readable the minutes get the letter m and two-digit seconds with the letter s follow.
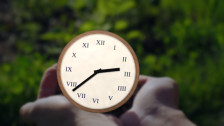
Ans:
2h38
